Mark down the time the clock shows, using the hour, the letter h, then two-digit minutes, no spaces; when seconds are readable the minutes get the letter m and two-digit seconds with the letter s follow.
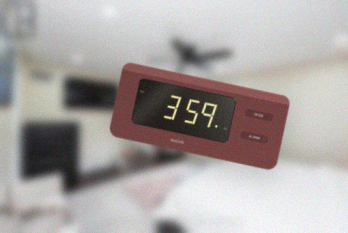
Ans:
3h59
